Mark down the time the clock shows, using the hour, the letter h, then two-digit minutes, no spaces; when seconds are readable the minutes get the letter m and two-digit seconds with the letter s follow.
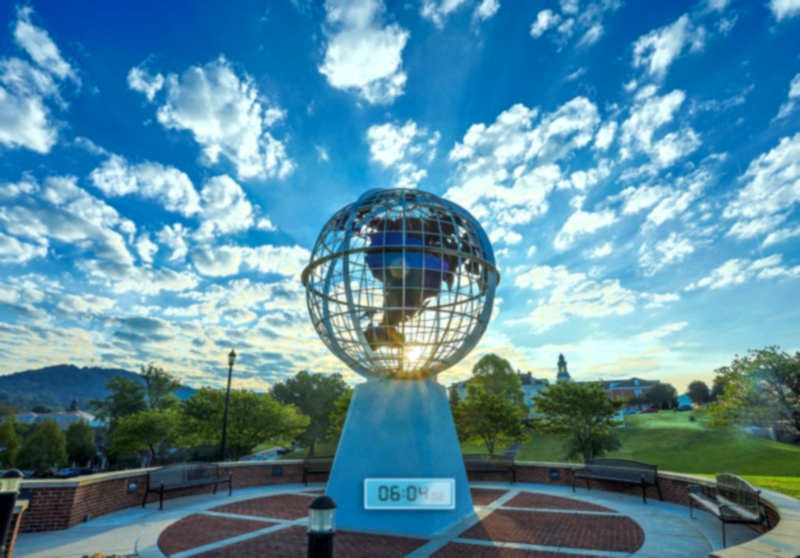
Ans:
6h04
